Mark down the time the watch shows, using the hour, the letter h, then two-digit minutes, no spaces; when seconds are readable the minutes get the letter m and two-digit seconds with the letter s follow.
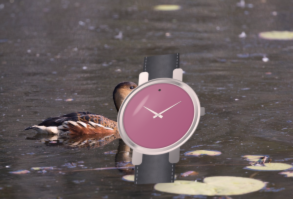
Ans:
10h10
